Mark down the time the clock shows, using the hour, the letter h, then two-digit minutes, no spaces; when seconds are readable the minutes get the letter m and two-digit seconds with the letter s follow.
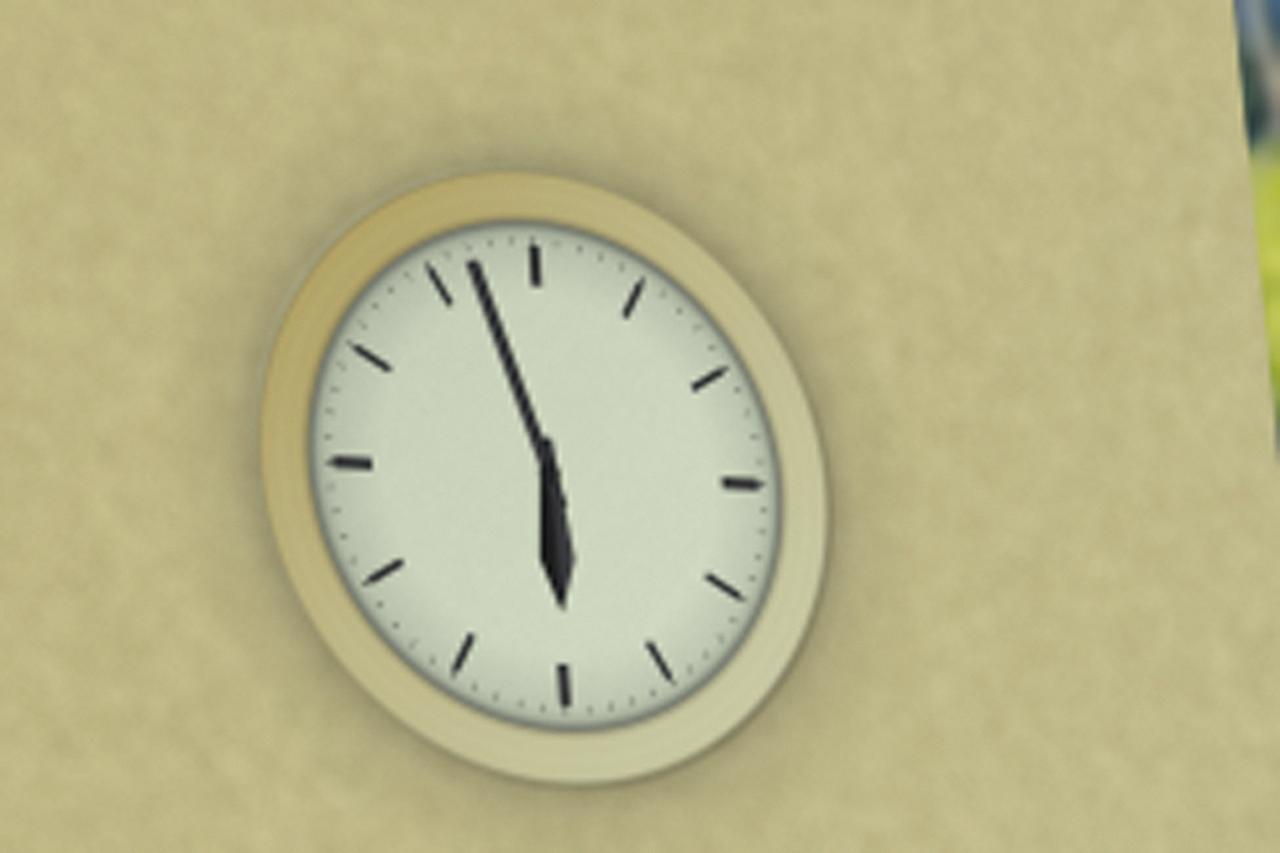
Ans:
5h57
